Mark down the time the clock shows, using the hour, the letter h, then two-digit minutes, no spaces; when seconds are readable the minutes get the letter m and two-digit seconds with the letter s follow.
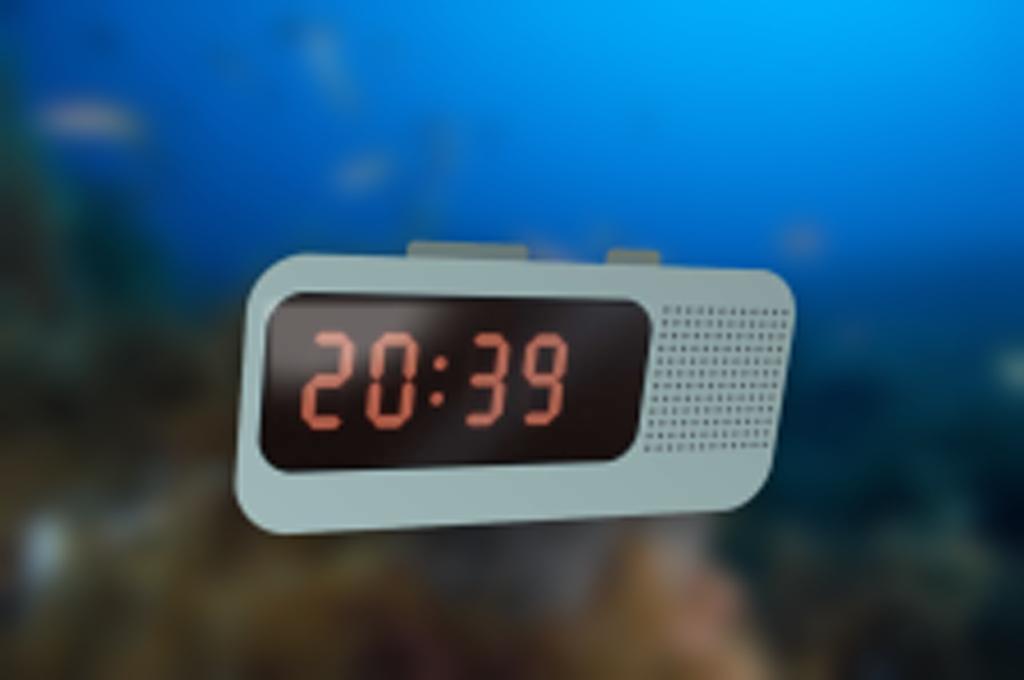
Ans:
20h39
